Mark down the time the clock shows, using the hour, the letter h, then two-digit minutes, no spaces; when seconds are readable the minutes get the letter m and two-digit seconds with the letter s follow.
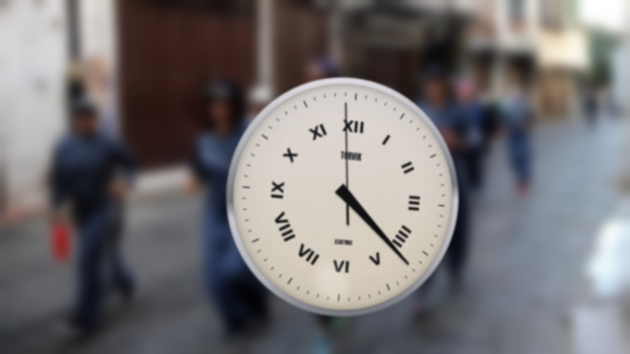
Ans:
4h21m59s
